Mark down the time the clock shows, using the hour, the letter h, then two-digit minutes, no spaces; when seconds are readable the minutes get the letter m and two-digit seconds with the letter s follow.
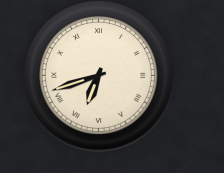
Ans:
6h42
